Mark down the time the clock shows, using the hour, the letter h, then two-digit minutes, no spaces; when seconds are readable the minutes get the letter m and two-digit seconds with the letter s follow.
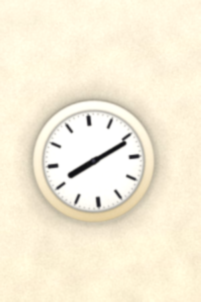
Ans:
8h11
